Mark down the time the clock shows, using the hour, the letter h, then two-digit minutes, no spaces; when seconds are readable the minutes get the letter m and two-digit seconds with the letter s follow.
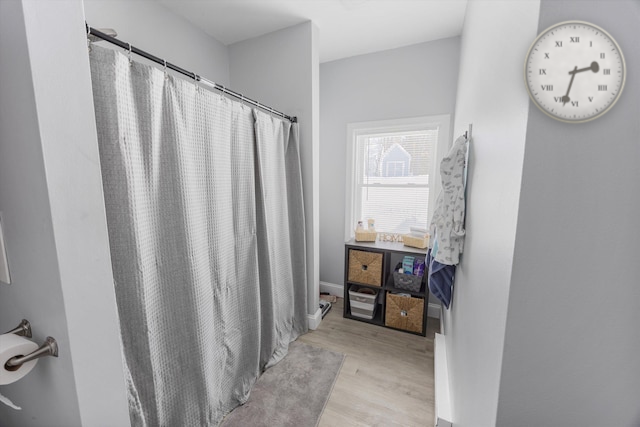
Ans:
2h33
